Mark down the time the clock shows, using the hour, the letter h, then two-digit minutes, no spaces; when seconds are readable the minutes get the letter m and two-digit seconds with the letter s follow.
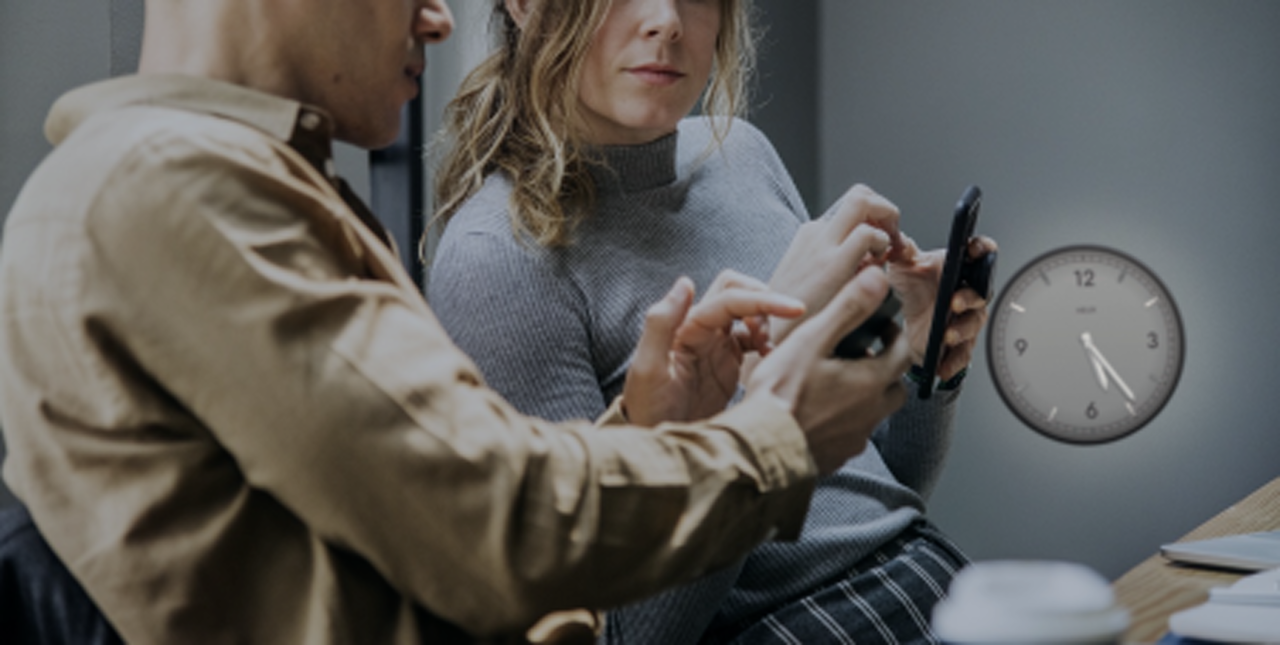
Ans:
5h24
